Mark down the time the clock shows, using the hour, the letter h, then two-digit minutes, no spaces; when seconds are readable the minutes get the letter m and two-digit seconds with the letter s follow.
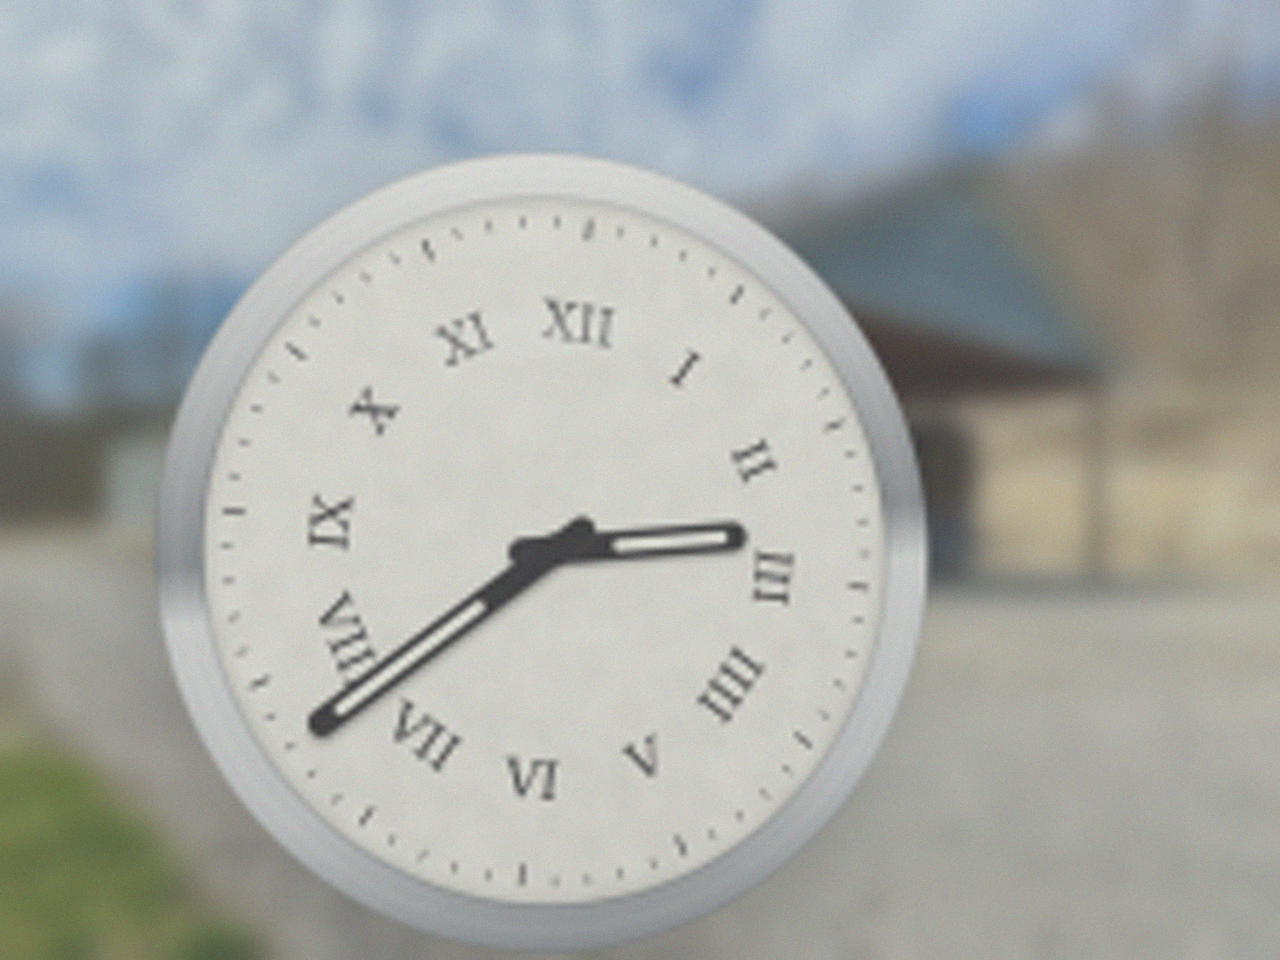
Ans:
2h38
